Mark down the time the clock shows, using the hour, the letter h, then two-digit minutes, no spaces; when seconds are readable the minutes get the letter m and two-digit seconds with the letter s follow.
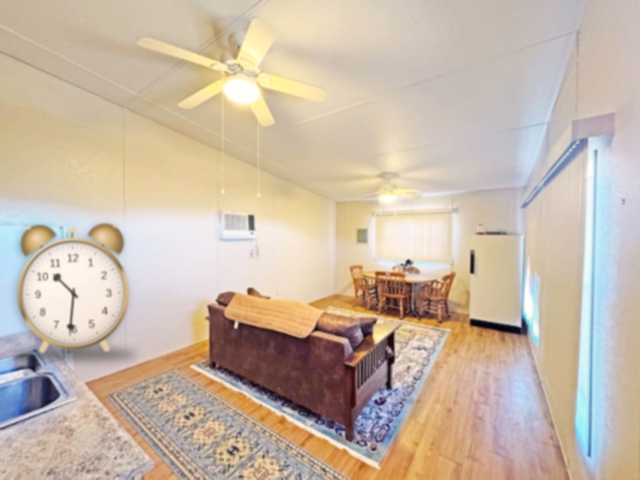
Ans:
10h31
